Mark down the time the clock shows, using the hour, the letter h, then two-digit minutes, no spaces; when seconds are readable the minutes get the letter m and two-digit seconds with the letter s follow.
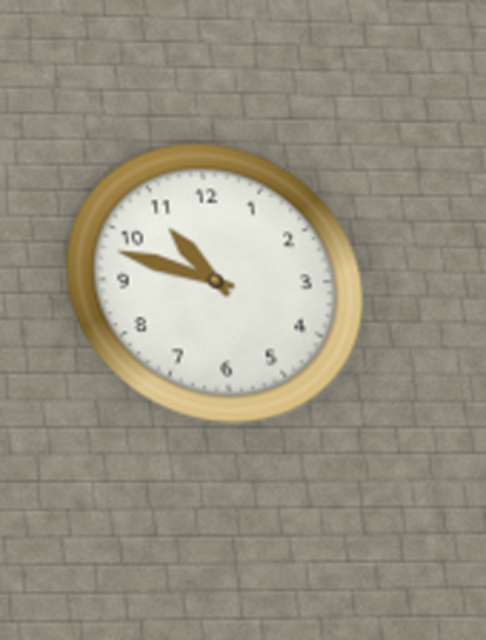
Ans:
10h48
